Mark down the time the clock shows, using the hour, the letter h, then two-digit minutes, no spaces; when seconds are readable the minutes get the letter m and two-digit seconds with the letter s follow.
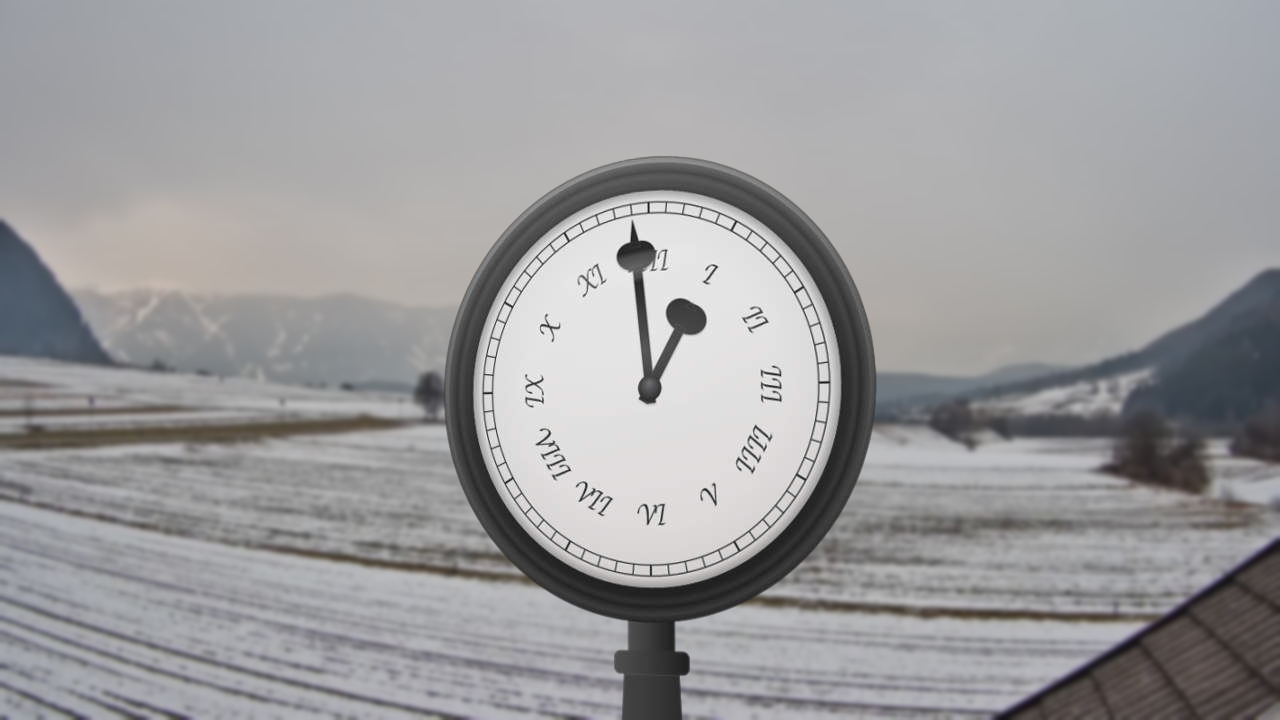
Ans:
12h59
